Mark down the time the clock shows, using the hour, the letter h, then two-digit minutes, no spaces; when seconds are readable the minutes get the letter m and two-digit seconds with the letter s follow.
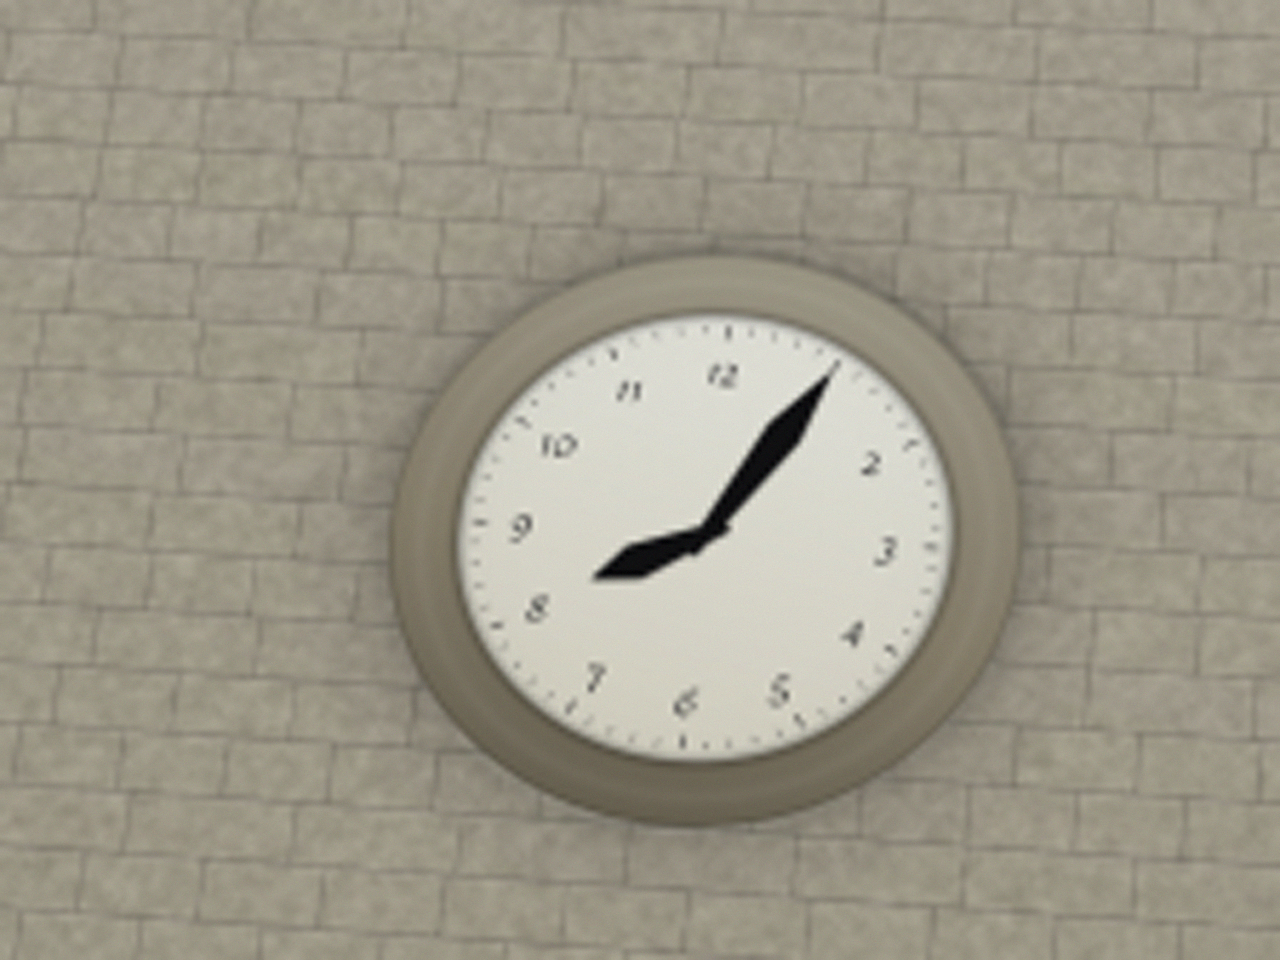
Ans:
8h05
